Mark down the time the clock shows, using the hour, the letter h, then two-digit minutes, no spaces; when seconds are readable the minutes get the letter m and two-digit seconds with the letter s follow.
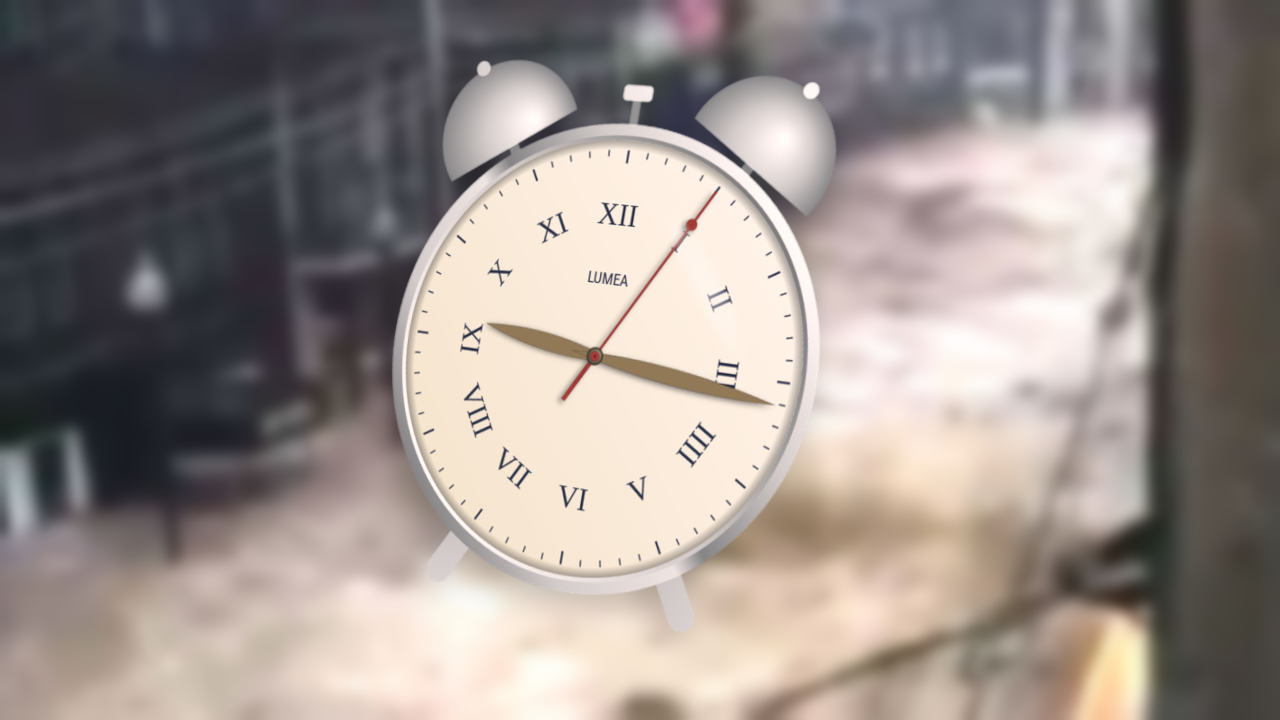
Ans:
9h16m05s
